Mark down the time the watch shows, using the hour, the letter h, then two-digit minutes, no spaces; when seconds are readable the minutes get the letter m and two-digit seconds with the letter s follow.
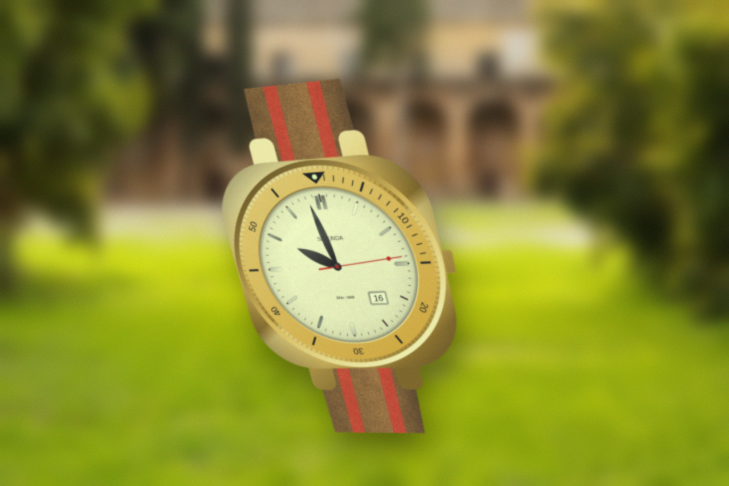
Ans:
9h58m14s
